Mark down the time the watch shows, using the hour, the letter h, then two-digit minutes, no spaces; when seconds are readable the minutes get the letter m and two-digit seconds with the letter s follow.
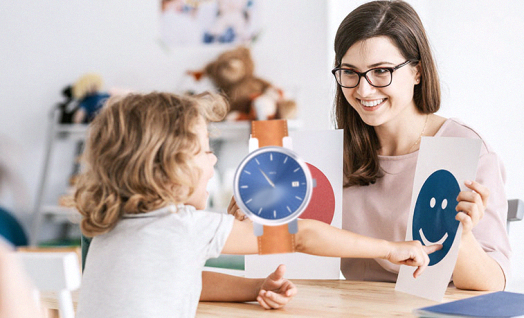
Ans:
10h54
